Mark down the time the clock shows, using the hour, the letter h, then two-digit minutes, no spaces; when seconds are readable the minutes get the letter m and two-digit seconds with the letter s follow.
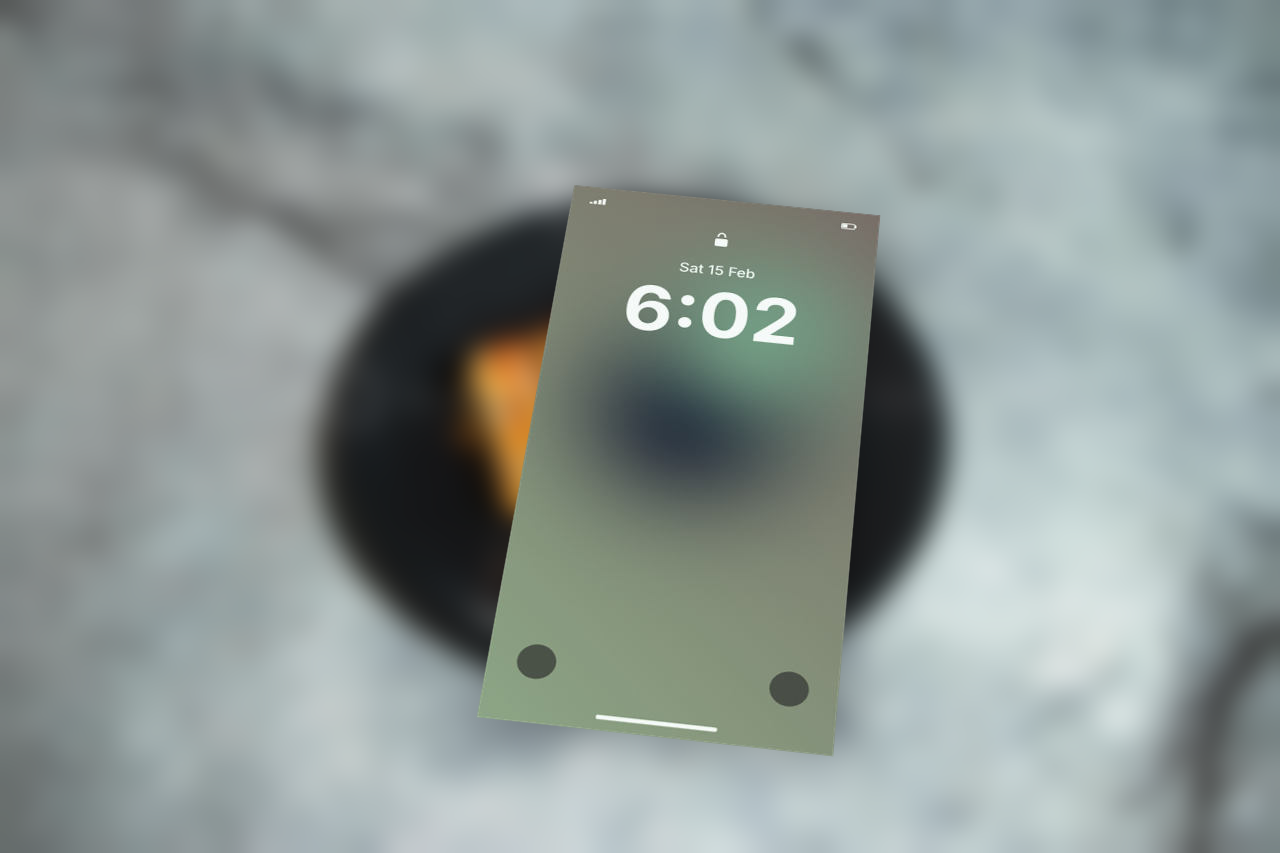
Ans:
6h02
